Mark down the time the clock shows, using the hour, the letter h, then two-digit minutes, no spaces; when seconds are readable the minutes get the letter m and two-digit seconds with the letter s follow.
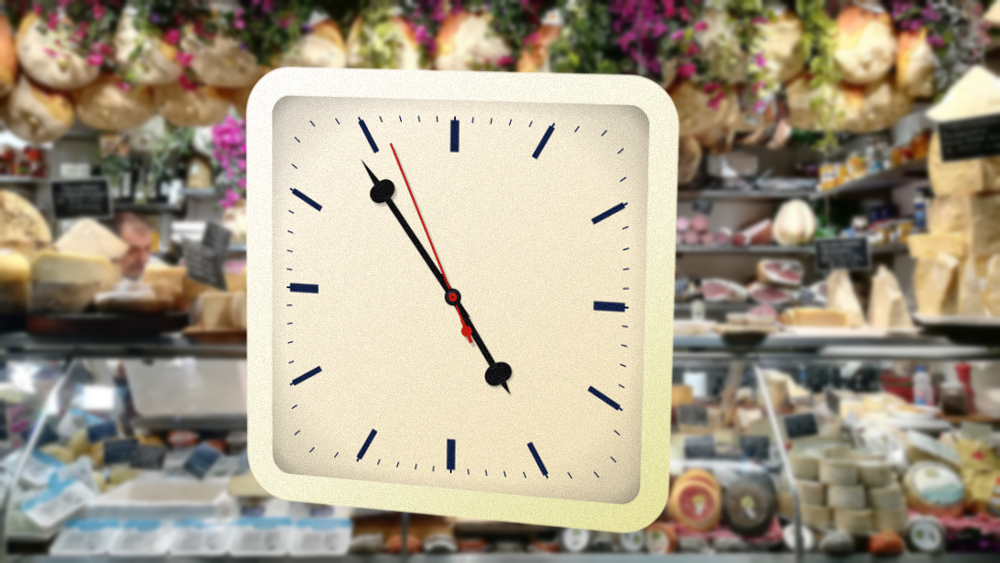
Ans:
4h53m56s
